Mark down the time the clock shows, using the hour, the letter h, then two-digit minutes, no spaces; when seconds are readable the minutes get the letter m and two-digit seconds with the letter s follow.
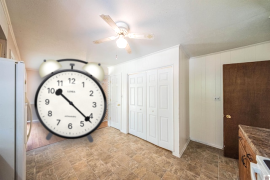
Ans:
10h22
